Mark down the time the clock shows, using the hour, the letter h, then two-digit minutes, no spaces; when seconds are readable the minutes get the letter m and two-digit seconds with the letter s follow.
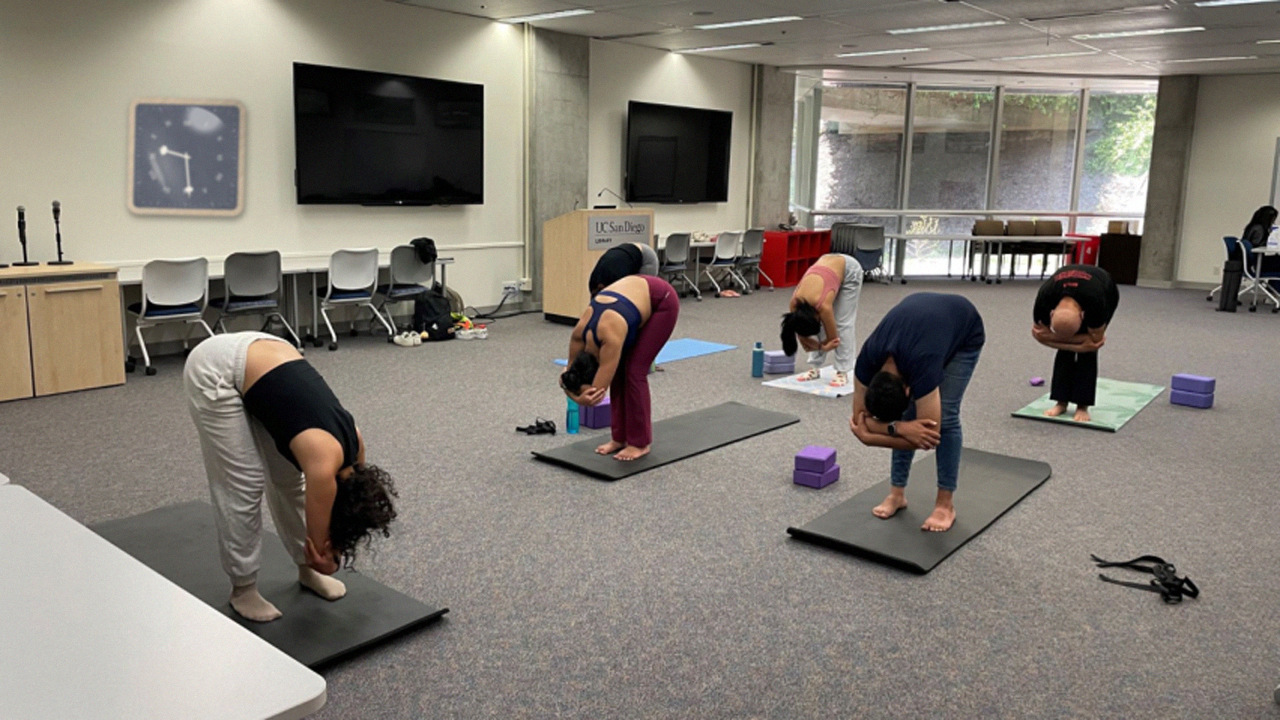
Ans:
9h29
